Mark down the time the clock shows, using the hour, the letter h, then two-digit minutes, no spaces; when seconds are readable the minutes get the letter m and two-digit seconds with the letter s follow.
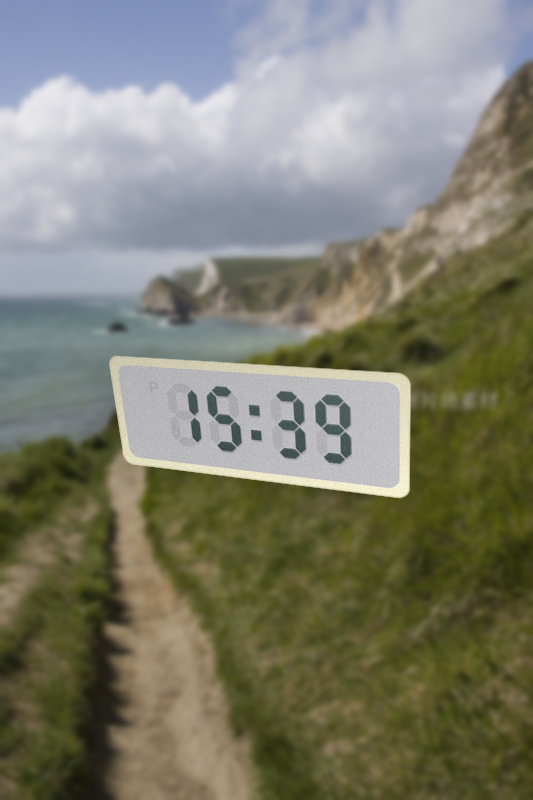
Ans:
15h39
